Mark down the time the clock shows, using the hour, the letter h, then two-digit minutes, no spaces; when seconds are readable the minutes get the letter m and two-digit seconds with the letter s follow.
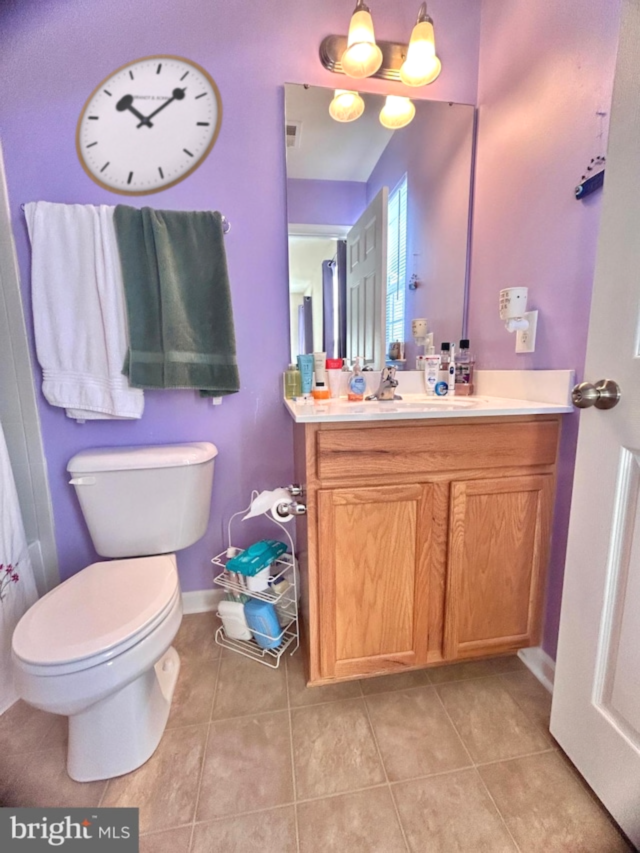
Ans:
10h07
